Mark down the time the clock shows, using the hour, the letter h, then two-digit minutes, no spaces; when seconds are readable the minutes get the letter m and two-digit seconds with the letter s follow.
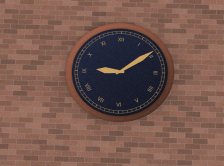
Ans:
9h09
